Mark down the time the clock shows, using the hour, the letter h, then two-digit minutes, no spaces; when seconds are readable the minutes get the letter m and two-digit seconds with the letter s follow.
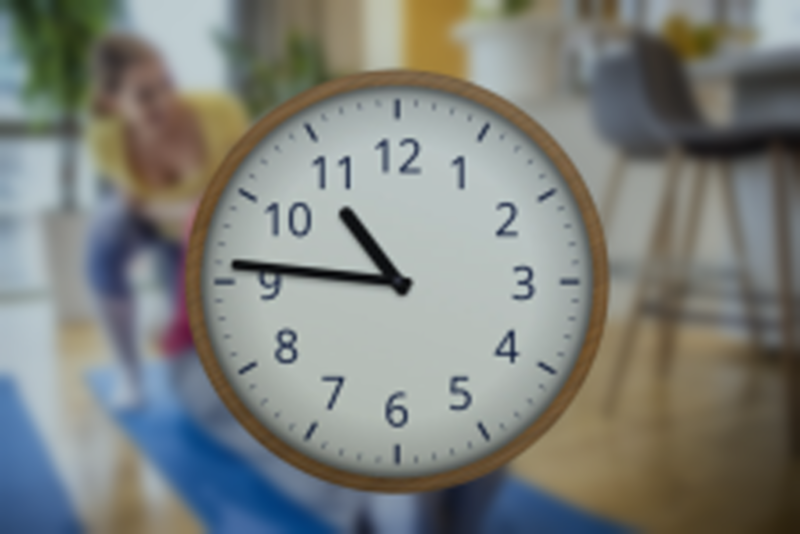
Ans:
10h46
